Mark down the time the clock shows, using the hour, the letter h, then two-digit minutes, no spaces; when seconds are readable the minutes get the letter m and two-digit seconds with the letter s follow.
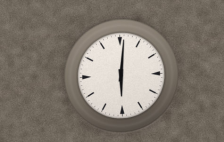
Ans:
6h01
